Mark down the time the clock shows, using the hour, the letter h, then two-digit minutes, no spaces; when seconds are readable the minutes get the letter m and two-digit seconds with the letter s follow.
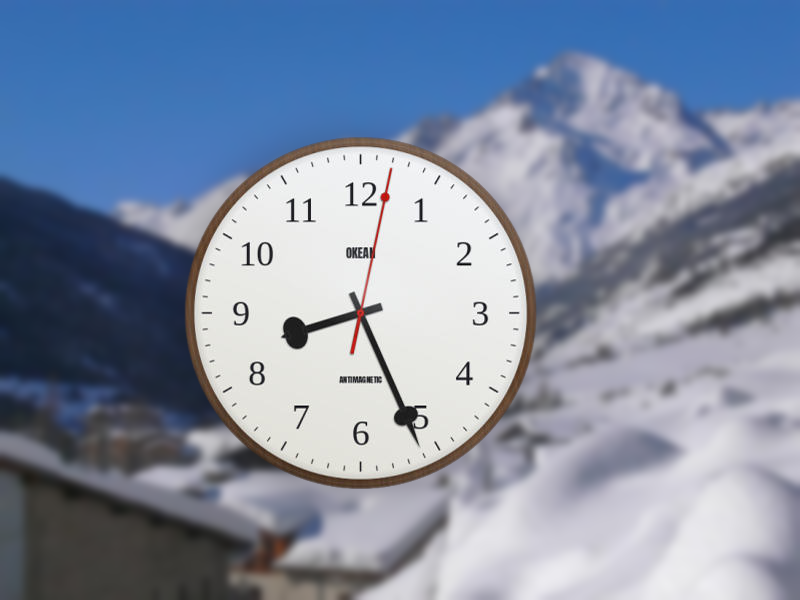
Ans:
8h26m02s
